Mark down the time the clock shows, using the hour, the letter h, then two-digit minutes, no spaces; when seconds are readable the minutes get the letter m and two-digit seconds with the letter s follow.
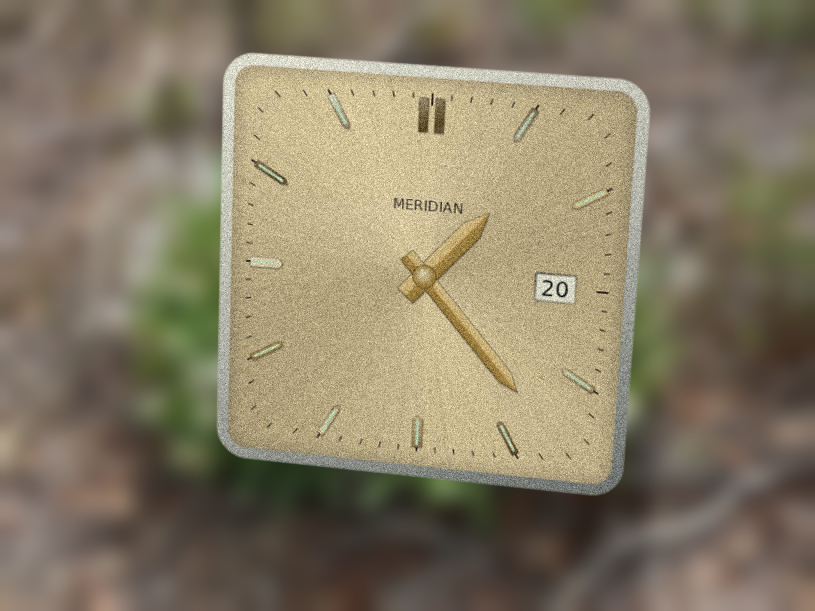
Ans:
1h23
